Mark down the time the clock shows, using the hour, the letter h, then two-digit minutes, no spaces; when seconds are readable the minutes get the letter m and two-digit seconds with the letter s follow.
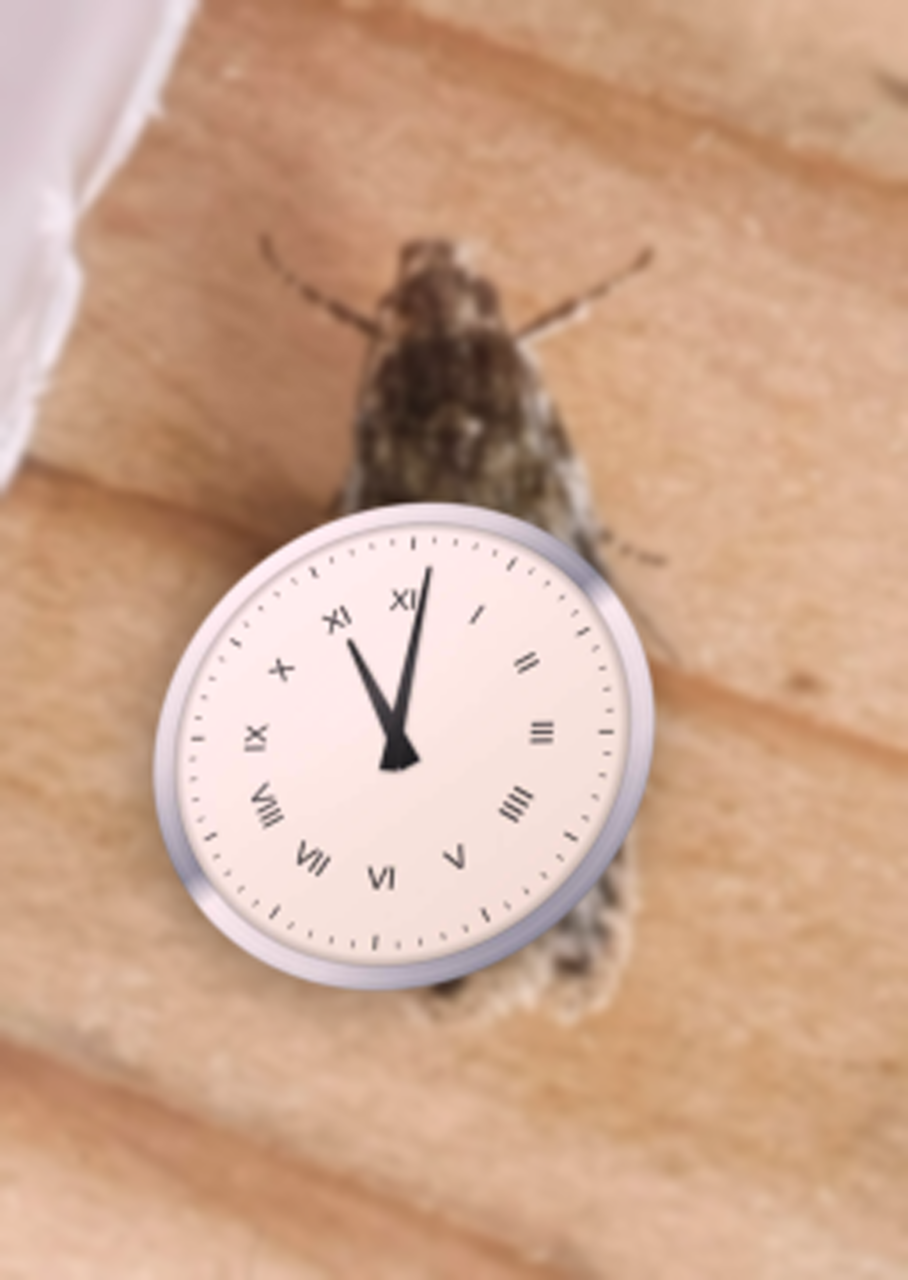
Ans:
11h01
